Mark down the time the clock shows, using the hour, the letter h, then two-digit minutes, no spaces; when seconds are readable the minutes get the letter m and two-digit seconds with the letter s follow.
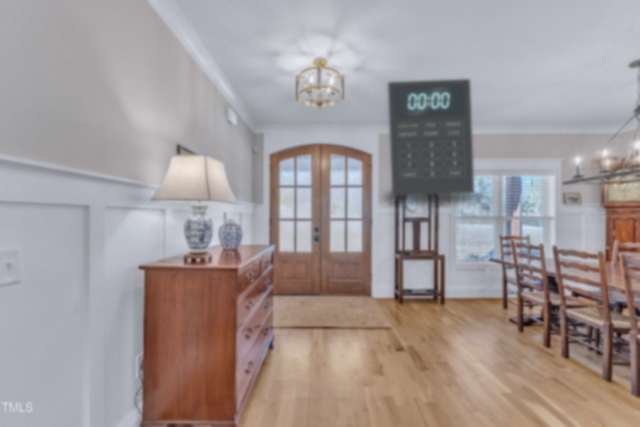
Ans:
0h00
